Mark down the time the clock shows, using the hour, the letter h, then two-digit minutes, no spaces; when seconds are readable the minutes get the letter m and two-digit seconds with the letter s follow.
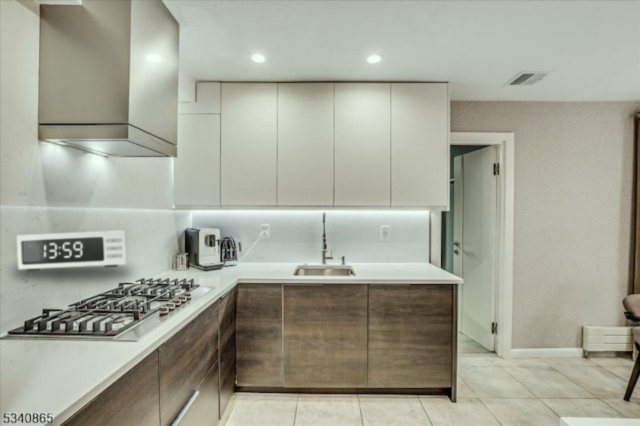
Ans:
13h59
